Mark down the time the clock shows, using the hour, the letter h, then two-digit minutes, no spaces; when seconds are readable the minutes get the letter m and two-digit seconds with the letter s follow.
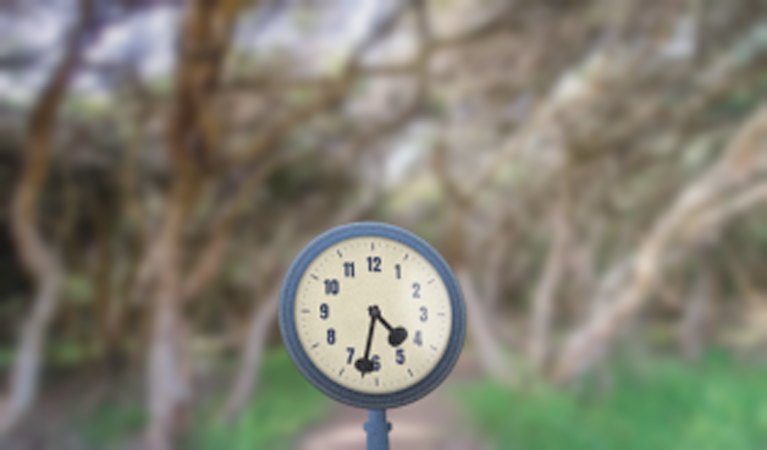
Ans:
4h32
